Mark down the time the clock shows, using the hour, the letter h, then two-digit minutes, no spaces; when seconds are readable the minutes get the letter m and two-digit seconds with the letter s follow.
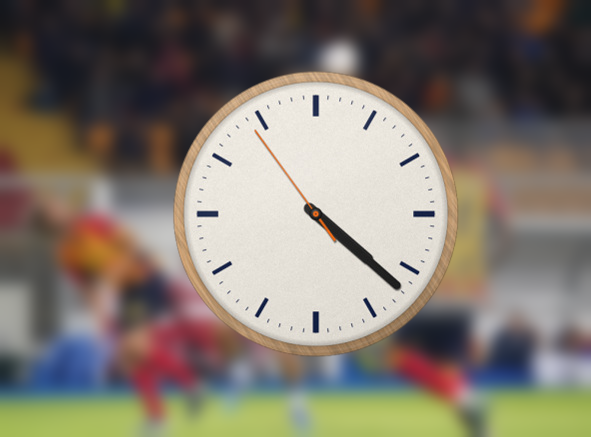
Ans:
4h21m54s
